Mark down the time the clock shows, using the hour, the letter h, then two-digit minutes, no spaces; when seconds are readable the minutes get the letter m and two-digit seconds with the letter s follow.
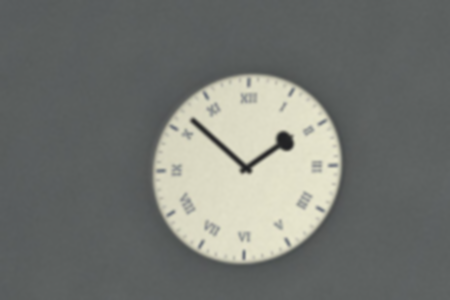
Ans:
1h52
